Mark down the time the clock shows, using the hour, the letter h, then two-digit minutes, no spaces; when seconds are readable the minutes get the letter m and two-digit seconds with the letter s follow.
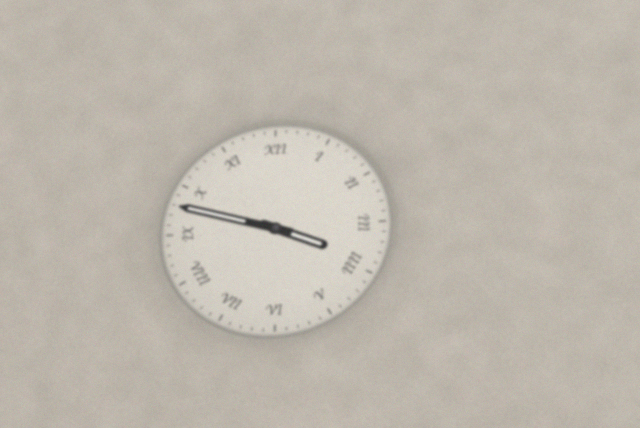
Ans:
3h48
